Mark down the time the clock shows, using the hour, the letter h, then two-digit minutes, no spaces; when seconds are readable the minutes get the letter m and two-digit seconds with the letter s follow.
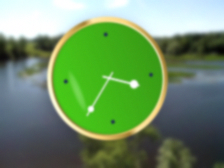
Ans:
3h36
